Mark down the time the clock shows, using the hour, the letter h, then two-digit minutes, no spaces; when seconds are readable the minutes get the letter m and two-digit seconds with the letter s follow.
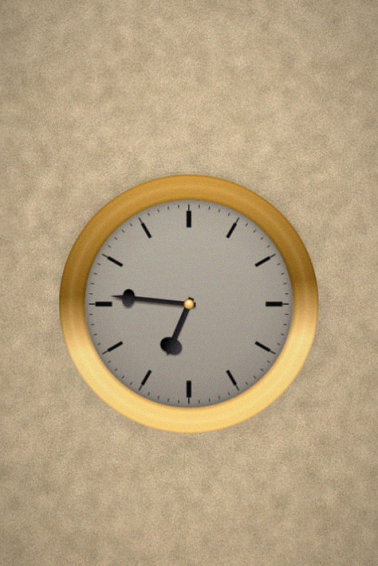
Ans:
6h46
